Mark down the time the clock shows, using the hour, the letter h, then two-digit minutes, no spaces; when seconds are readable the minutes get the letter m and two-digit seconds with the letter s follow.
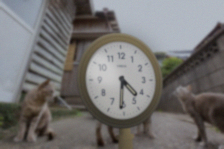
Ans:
4h31
